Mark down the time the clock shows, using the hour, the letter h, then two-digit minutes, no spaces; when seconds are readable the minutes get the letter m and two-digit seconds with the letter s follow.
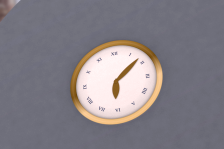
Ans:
6h08
